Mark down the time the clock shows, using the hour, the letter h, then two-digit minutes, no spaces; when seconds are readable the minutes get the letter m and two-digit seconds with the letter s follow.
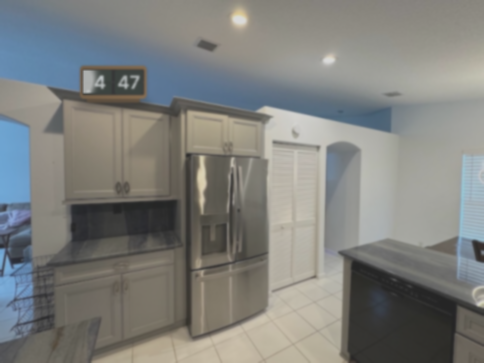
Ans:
4h47
